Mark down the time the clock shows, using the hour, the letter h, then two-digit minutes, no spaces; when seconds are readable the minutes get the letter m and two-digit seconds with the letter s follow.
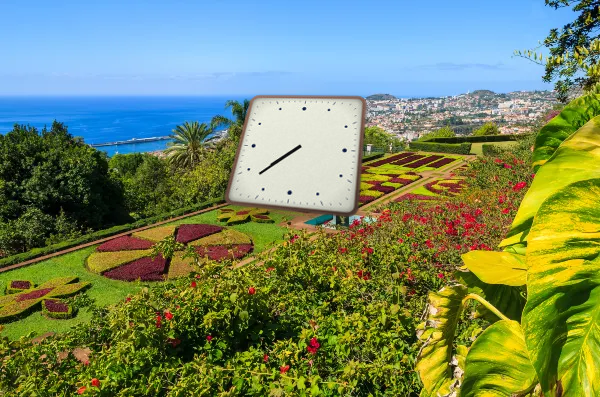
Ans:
7h38
